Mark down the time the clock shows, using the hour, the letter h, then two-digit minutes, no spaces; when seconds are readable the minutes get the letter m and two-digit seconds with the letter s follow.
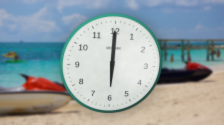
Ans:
6h00
